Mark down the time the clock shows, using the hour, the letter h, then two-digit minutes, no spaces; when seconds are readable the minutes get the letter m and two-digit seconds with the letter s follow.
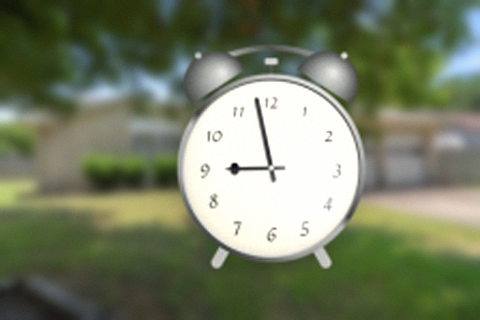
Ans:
8h58
